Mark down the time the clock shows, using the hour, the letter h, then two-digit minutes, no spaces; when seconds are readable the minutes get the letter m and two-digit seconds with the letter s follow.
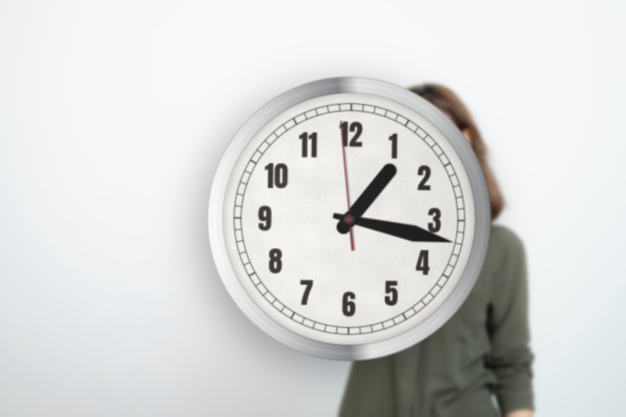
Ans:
1h16m59s
